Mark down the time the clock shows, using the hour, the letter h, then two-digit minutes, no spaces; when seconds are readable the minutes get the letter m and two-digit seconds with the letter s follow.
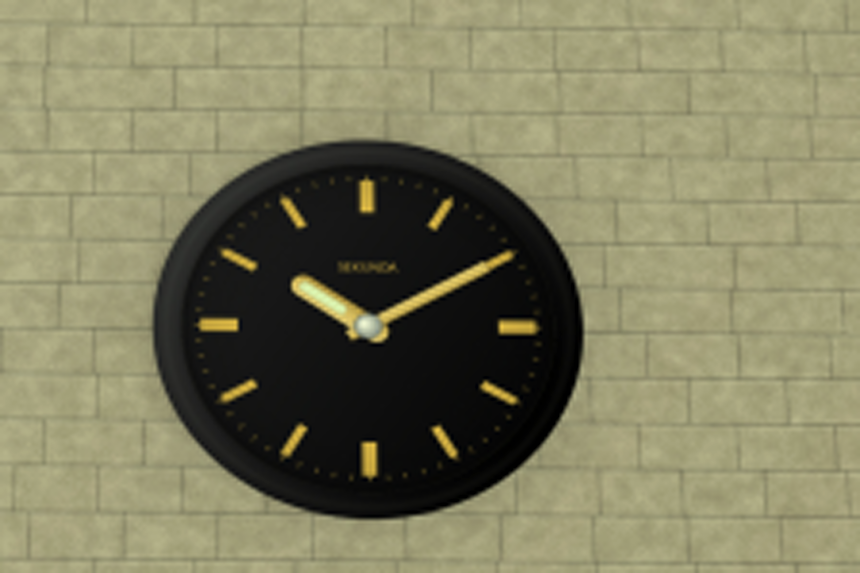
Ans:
10h10
